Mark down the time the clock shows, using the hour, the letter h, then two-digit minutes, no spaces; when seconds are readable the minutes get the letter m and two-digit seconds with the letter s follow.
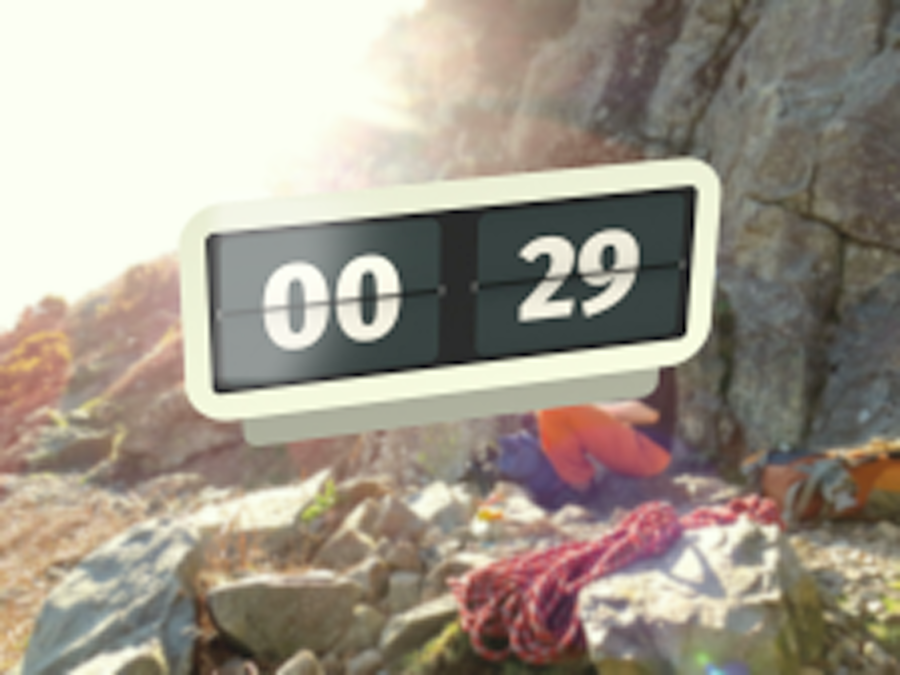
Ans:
0h29
